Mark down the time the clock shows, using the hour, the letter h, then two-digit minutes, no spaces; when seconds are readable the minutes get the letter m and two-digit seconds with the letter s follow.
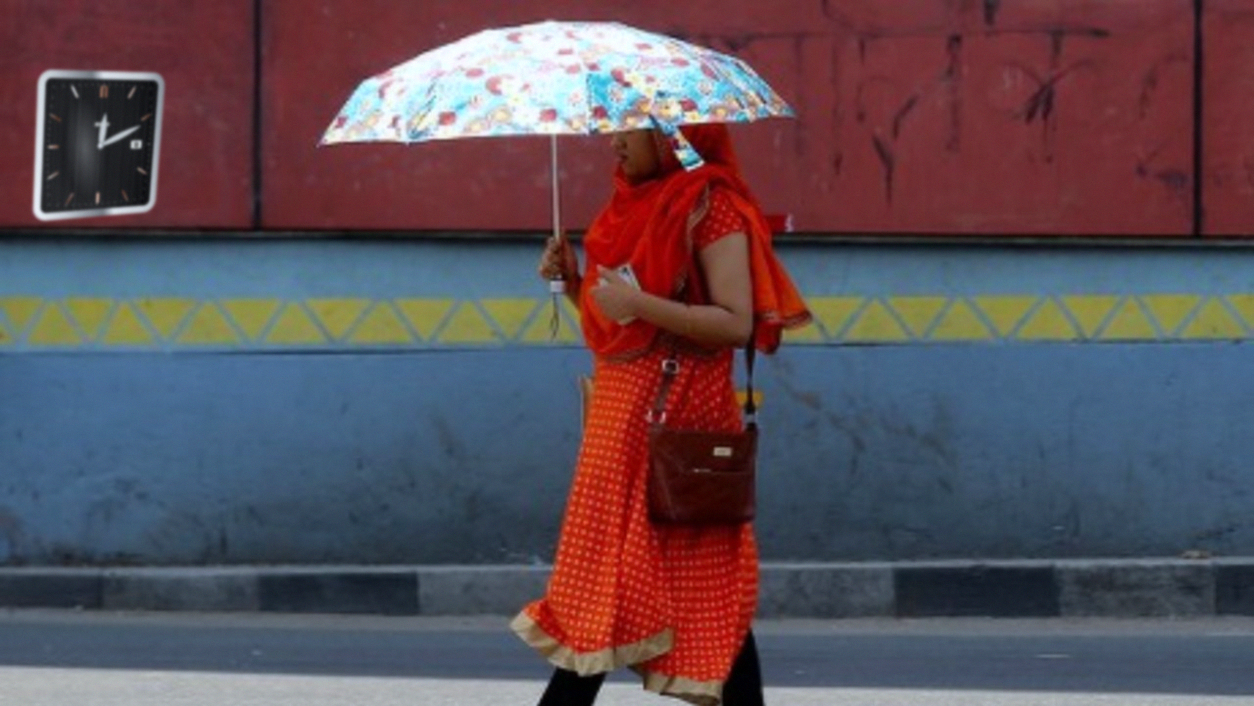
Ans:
12h11
